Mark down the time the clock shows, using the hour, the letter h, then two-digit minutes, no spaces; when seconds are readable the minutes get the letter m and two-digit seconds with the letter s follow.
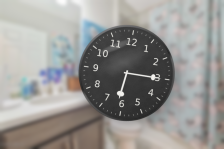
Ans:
6h15
